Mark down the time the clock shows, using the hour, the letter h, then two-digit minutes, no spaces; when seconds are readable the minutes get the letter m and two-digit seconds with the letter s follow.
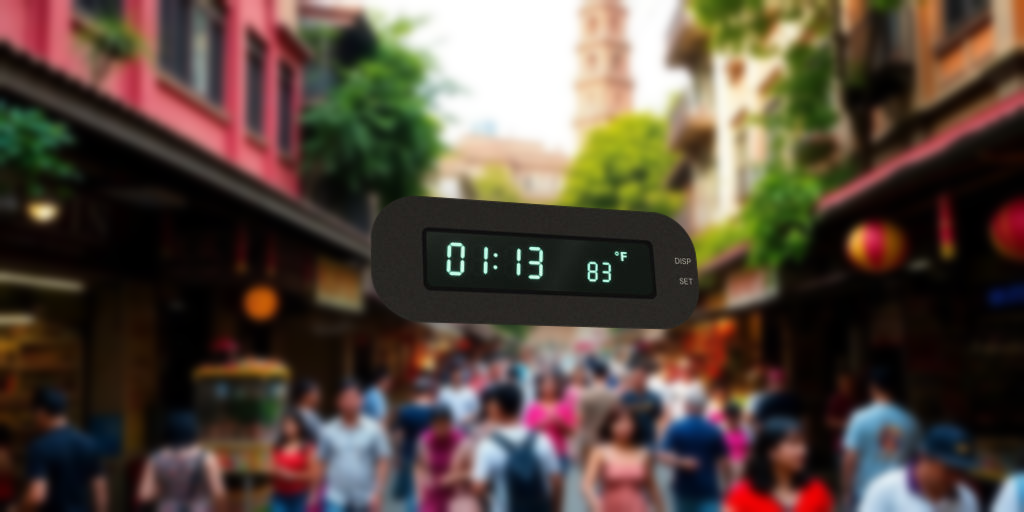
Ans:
1h13
